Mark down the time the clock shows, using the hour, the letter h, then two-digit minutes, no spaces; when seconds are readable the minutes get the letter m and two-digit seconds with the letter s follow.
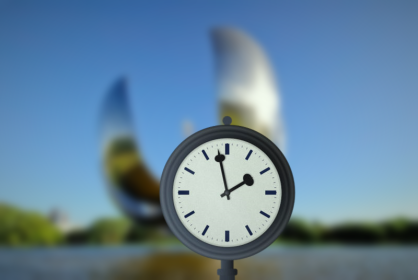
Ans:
1h58
